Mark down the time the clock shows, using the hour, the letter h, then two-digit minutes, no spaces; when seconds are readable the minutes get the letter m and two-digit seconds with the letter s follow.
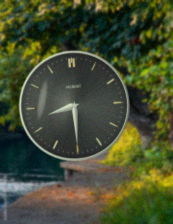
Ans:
8h30
